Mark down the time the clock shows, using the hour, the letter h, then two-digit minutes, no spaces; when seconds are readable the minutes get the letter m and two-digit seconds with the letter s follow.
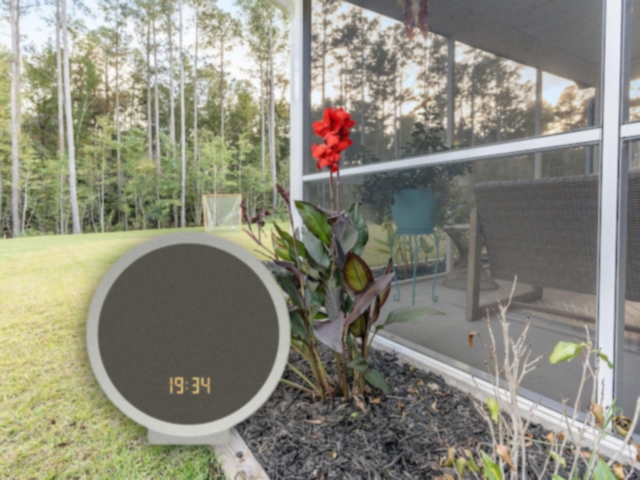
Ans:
19h34
